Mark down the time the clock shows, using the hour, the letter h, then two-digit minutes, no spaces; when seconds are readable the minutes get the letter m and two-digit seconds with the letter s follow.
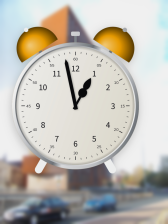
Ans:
12h58
